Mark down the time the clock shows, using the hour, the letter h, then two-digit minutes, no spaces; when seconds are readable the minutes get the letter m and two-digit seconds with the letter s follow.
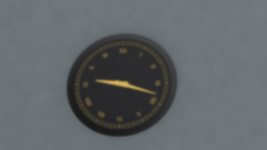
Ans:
9h18
